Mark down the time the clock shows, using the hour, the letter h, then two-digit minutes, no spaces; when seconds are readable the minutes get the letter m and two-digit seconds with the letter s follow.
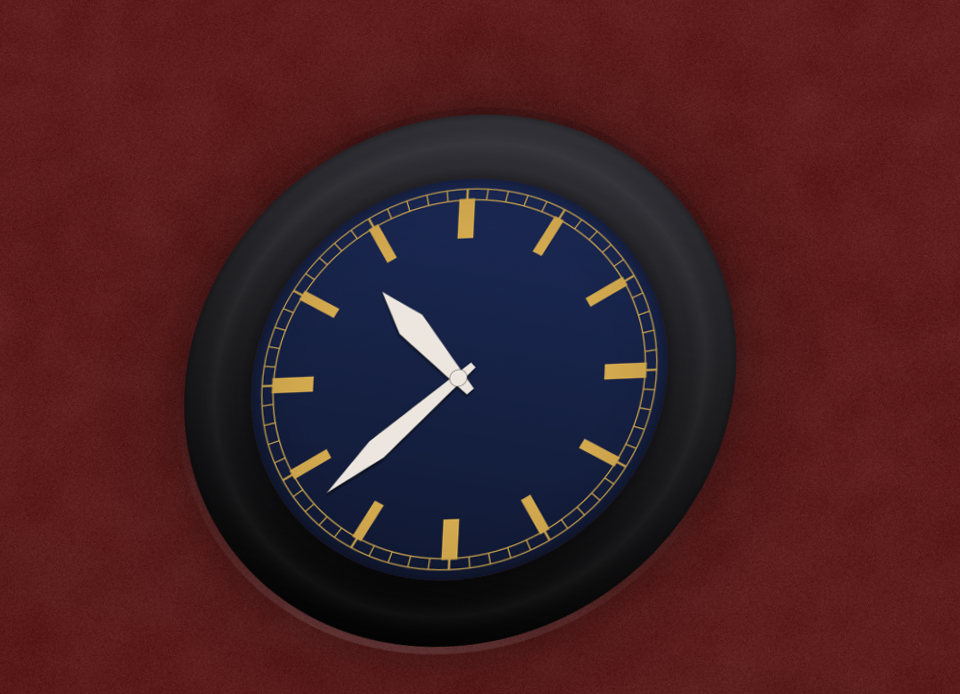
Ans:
10h38
